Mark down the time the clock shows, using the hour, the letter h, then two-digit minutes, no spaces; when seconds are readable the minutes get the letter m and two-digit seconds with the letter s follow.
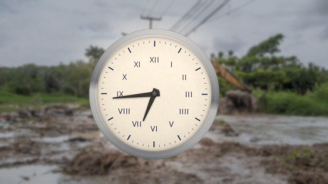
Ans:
6h44
